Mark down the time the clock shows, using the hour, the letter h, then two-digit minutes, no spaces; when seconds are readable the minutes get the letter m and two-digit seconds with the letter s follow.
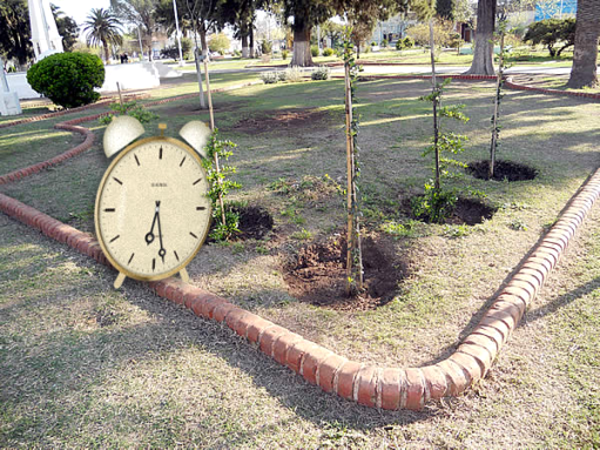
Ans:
6h28
